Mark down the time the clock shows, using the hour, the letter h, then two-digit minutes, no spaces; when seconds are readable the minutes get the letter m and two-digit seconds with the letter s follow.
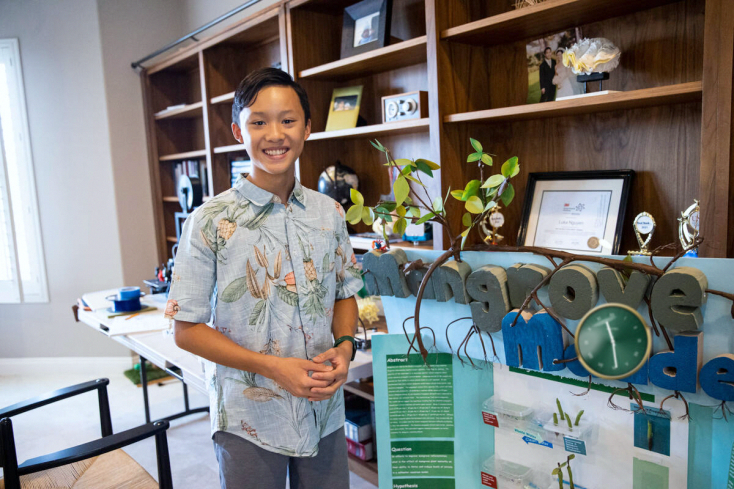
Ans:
11h29
